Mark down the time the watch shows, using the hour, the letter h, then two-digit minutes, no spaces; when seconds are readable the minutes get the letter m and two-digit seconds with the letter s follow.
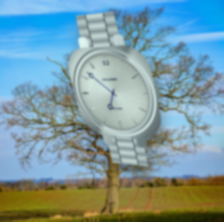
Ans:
6h52
